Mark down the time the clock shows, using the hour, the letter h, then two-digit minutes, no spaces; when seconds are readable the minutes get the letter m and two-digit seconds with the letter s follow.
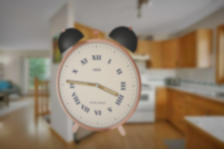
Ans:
3h46
